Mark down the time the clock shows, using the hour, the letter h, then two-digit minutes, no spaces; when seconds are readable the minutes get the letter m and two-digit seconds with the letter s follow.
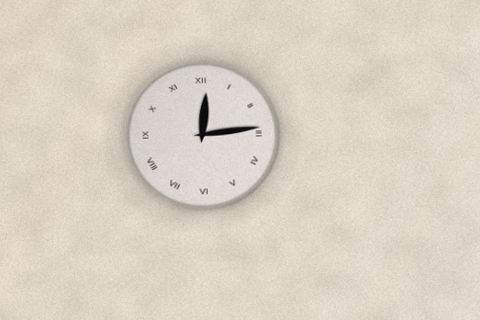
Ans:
12h14
